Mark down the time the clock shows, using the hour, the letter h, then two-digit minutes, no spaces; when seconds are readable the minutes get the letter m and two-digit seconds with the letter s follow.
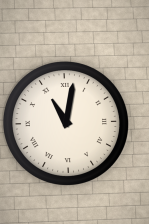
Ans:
11h02
